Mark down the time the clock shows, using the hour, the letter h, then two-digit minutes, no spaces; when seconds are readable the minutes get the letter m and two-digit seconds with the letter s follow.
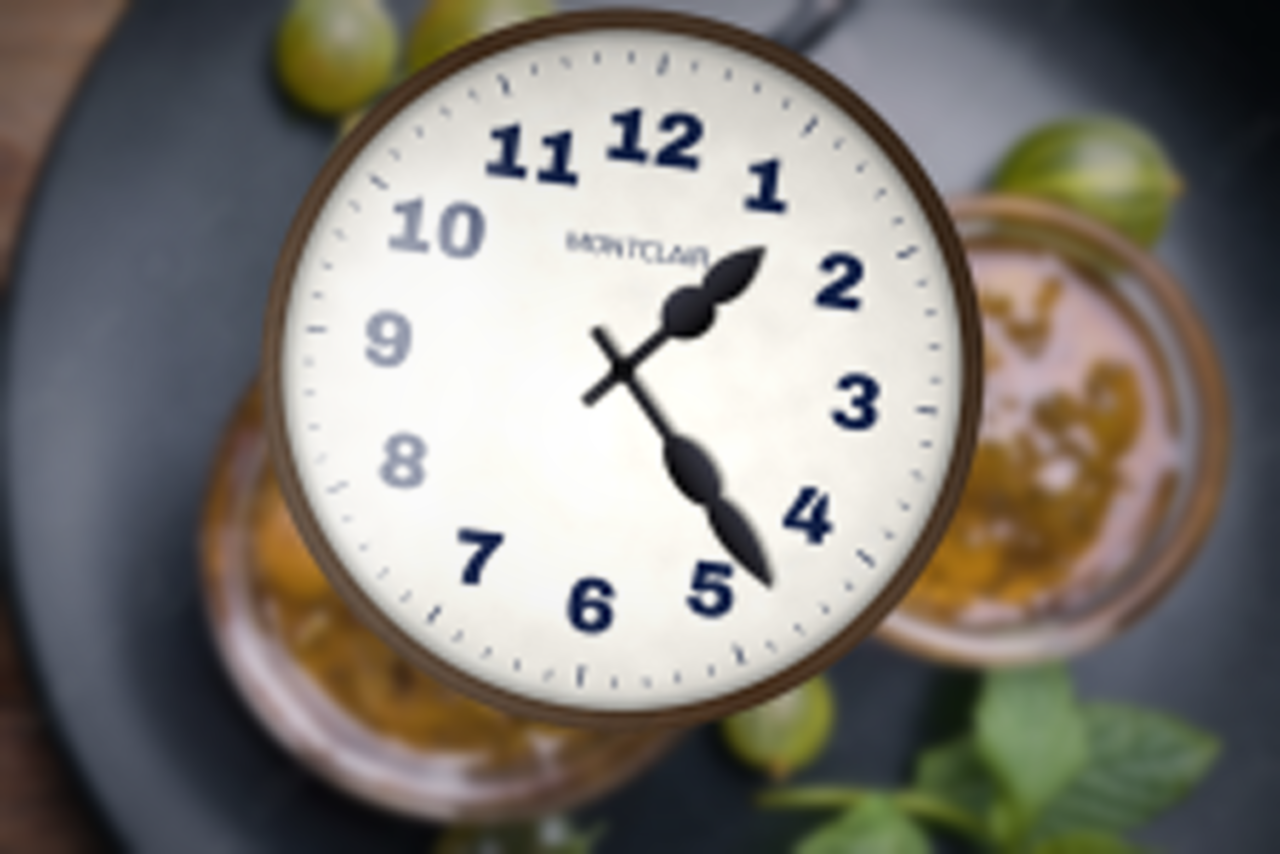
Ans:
1h23
